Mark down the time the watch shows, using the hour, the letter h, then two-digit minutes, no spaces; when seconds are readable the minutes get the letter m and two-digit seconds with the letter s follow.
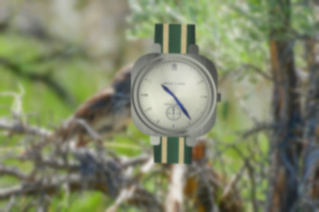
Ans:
10h24
